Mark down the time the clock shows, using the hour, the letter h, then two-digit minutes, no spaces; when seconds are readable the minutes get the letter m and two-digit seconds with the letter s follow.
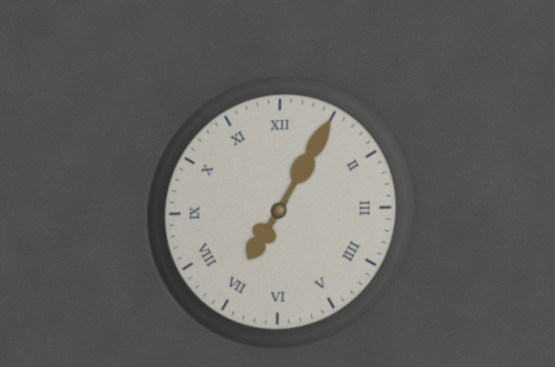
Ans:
7h05
